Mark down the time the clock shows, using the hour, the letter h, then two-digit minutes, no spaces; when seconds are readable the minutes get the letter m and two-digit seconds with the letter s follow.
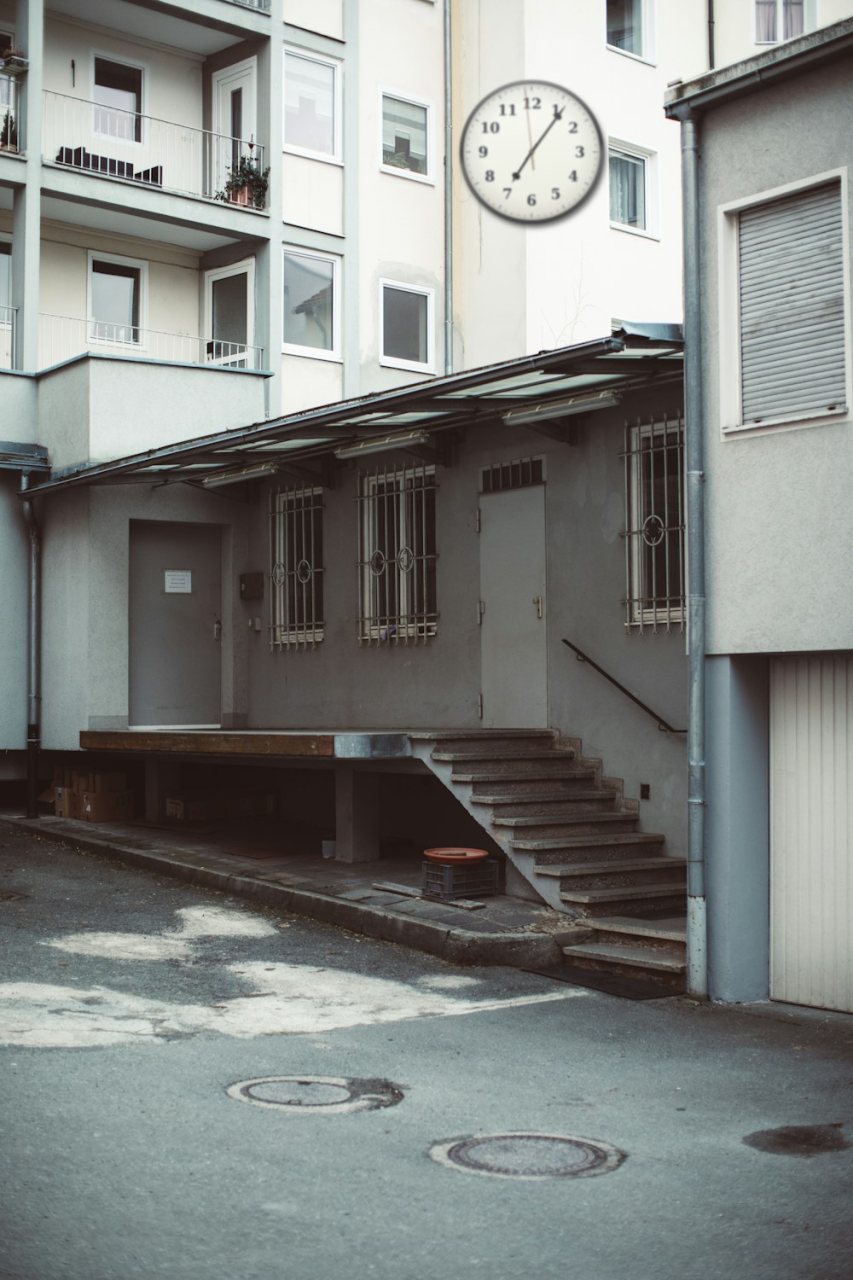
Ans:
7h05m59s
